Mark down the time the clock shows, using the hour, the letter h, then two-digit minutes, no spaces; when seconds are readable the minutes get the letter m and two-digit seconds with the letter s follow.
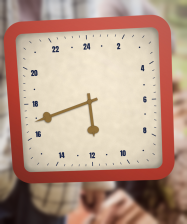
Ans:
11h42
